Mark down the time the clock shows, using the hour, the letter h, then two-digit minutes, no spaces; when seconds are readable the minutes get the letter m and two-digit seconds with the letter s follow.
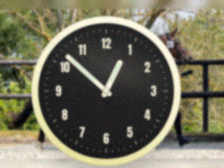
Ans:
12h52
